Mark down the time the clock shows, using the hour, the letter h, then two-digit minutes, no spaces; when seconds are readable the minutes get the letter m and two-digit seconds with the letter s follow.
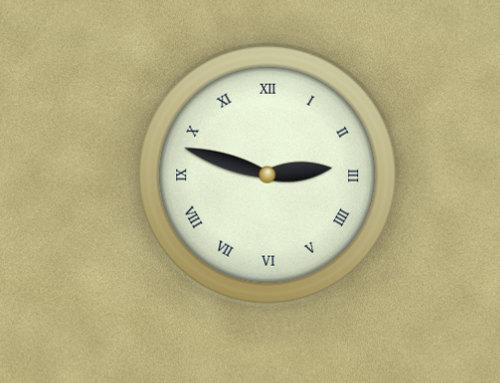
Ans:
2h48
